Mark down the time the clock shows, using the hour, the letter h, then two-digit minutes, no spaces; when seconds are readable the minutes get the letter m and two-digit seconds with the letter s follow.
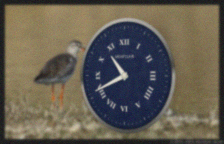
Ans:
10h41
